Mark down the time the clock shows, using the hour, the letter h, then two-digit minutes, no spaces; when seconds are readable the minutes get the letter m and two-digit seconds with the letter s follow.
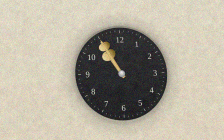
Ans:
10h55
